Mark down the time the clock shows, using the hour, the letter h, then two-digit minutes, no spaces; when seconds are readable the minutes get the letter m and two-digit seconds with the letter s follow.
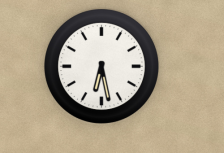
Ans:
6h28
